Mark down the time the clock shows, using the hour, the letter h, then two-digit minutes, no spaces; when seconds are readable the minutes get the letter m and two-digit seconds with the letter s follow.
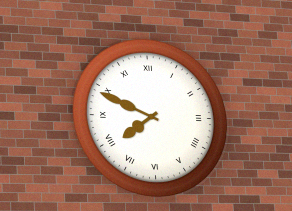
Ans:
7h49
